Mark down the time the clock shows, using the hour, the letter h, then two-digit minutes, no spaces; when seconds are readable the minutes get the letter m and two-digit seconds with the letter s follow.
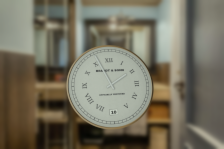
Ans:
1h56
